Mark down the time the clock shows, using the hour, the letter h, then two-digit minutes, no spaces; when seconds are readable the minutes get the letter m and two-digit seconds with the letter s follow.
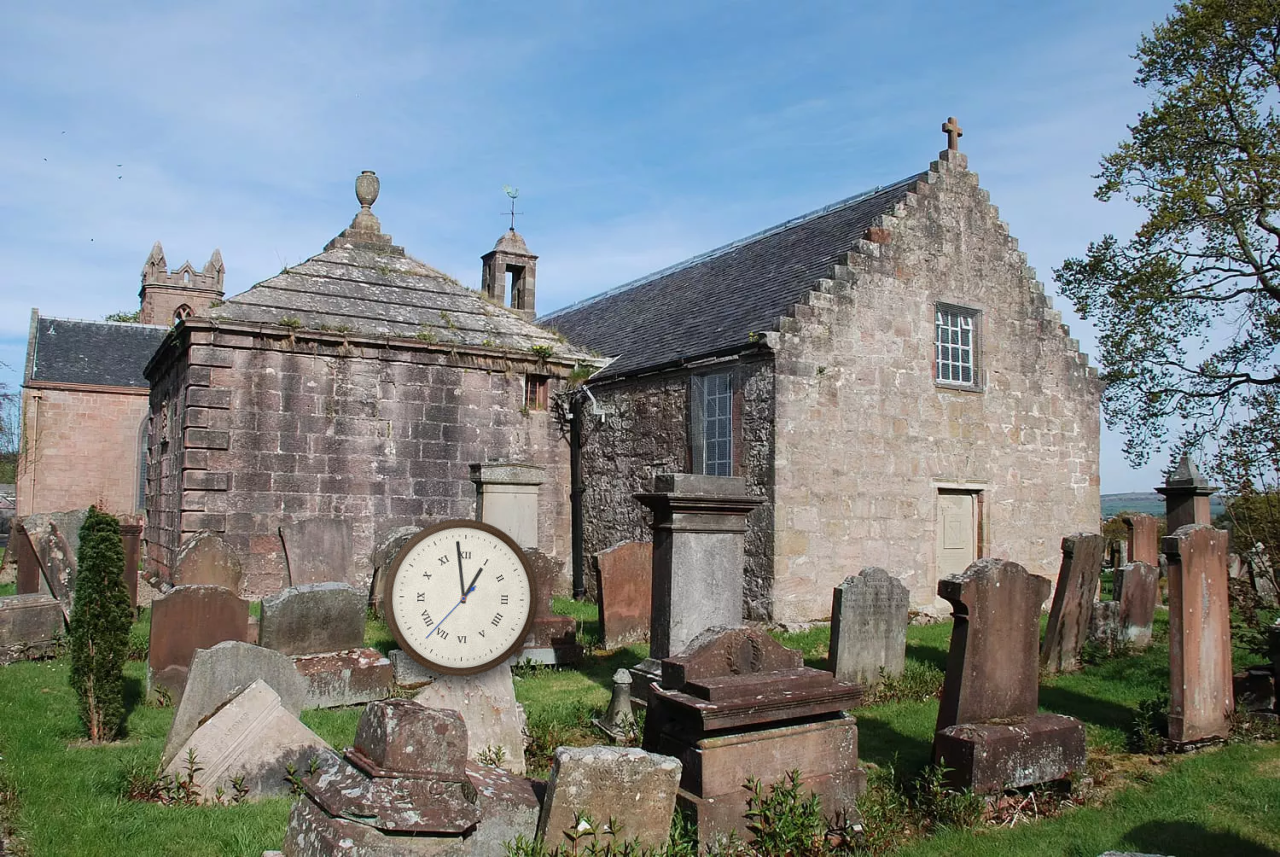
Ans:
12h58m37s
